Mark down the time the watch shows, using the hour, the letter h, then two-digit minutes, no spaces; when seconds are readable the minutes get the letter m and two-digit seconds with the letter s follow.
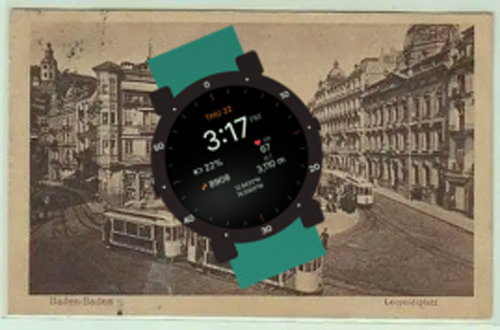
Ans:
3h17
